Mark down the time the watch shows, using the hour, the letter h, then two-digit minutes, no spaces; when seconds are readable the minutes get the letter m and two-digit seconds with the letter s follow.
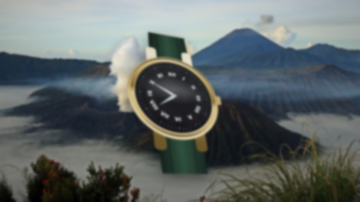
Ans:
7h50
